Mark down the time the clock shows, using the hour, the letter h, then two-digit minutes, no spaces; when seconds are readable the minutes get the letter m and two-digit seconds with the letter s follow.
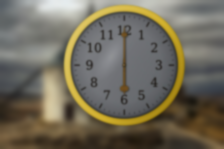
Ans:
6h00
